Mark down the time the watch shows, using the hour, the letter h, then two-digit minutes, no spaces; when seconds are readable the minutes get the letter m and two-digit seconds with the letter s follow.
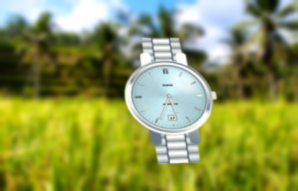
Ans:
5h34
